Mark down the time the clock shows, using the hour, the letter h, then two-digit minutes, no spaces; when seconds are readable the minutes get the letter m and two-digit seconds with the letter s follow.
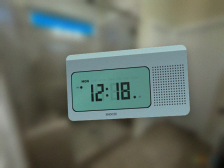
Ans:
12h18
